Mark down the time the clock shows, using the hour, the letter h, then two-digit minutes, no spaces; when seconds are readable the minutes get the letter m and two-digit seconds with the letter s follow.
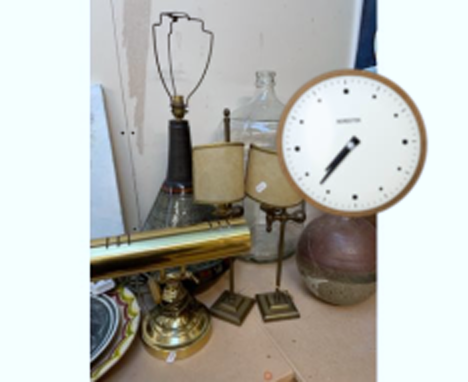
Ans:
7h37
